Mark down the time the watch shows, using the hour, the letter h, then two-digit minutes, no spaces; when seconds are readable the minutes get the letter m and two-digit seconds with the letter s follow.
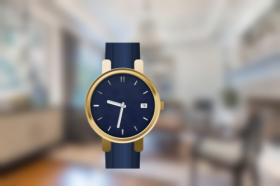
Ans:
9h32
